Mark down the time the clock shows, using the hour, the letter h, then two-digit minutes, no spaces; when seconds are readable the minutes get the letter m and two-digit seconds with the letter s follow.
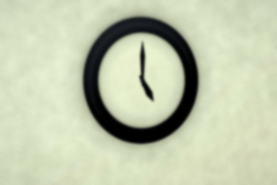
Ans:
5h00
